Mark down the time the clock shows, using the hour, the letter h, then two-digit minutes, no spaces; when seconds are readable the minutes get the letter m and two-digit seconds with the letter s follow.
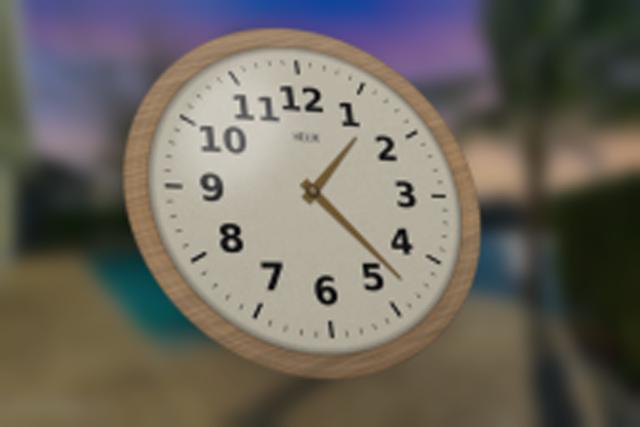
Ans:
1h23
